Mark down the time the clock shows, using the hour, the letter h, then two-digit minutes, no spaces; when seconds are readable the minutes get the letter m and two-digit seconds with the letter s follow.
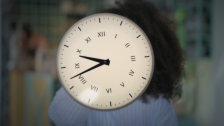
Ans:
9h42
